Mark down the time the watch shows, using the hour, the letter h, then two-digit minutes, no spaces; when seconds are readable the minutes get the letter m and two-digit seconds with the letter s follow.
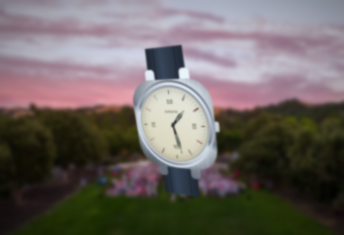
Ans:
1h28
